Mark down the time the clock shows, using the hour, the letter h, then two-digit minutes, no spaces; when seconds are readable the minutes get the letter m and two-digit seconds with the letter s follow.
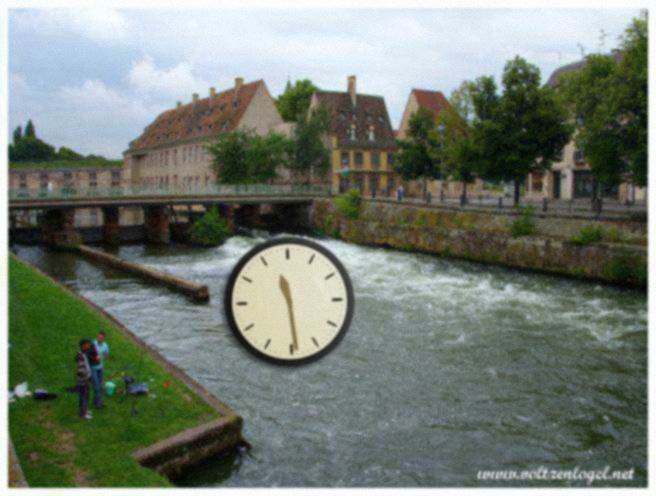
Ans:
11h29
